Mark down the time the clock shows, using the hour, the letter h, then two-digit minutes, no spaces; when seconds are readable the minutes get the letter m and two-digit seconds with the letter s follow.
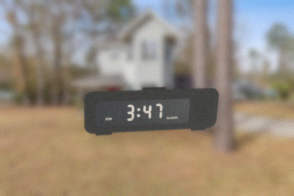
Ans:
3h47
